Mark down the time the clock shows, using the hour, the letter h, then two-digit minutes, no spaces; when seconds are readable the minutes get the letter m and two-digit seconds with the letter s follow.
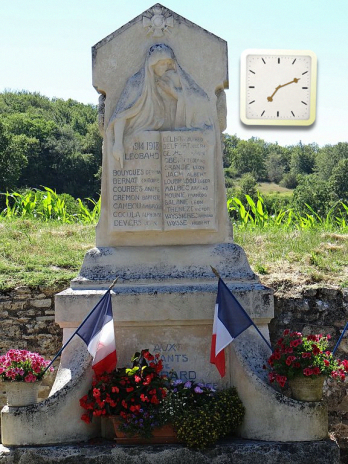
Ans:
7h11
